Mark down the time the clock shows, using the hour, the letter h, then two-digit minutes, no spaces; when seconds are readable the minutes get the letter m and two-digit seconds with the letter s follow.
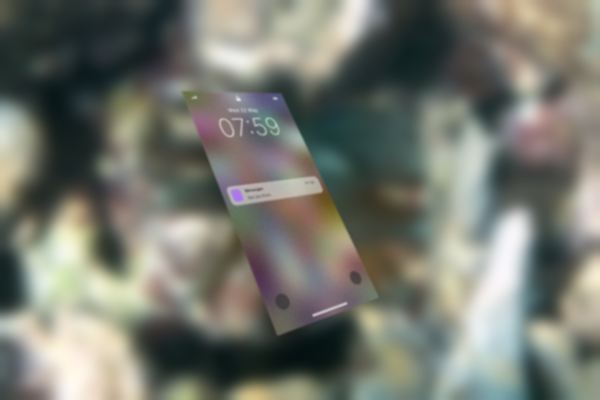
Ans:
7h59
